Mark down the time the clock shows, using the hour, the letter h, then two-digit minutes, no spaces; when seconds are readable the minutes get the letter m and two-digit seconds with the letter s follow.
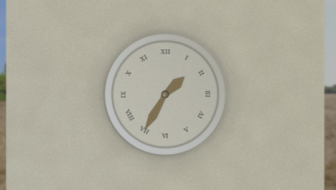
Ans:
1h35
